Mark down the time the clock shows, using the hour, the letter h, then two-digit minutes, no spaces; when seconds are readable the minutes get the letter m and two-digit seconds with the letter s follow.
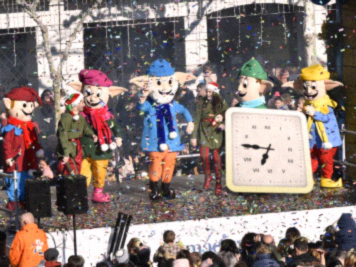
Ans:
6h46
